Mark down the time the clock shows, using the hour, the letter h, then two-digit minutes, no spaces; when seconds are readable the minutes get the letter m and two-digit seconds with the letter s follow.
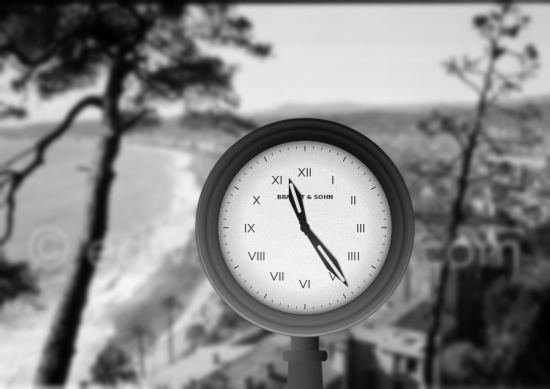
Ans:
11h24
